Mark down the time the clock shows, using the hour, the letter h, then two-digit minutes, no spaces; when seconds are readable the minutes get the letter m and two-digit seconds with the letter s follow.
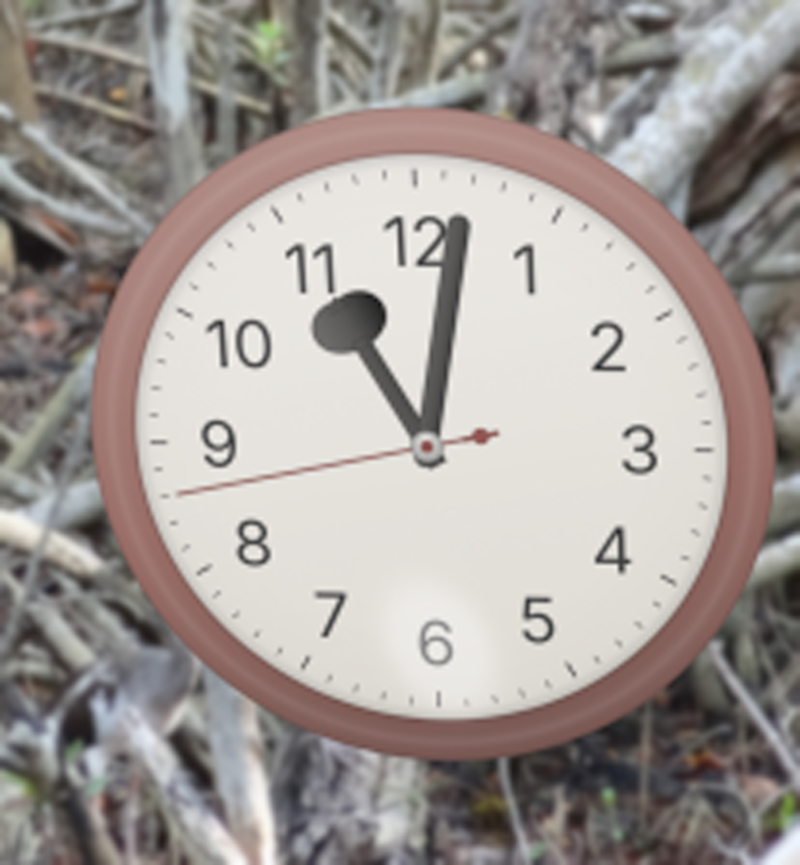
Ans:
11h01m43s
